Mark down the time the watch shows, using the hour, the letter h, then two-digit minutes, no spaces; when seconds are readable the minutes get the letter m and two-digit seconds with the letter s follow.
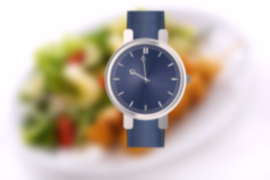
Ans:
9h59
